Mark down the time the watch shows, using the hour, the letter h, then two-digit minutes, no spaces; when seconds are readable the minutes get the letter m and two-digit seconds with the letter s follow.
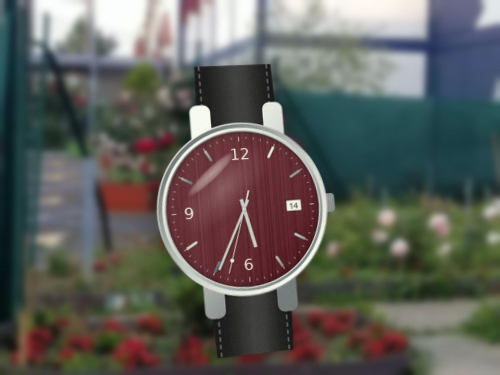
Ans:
5h34m33s
